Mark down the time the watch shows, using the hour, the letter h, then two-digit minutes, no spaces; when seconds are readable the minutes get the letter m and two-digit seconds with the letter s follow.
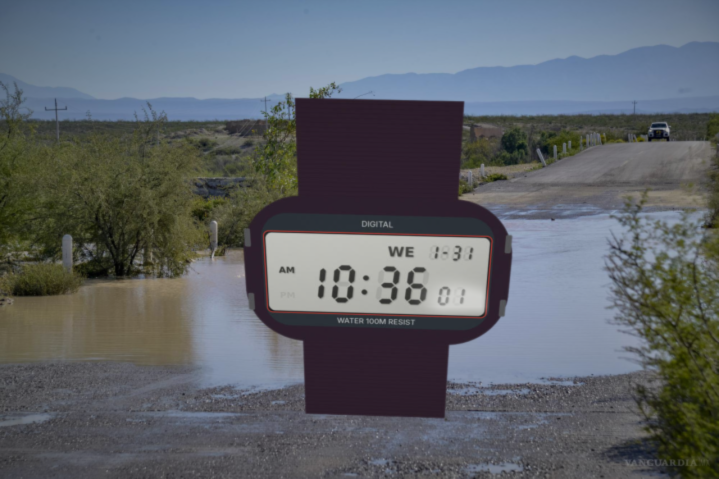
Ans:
10h36m01s
